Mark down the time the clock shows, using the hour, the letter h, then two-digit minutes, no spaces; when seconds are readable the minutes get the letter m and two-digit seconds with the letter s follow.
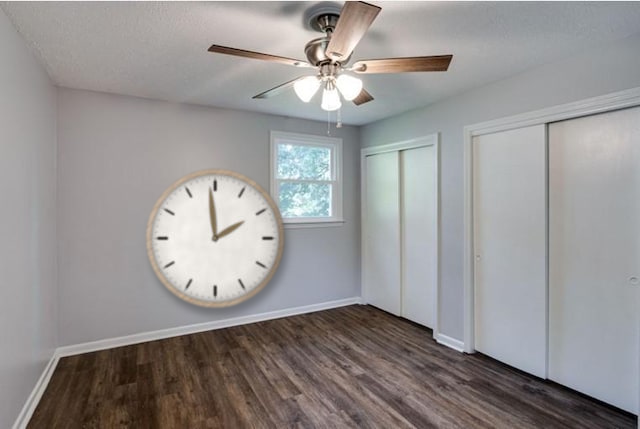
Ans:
1h59
